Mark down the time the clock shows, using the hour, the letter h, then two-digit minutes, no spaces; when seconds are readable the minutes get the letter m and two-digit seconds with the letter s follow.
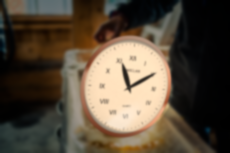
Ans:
11h10
